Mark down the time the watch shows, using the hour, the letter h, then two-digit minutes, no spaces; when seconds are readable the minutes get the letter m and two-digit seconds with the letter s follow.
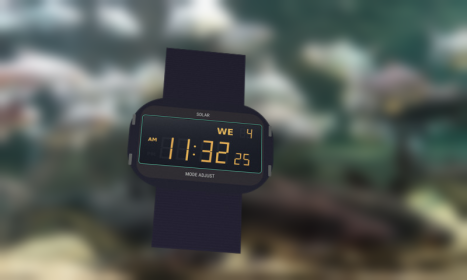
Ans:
11h32m25s
